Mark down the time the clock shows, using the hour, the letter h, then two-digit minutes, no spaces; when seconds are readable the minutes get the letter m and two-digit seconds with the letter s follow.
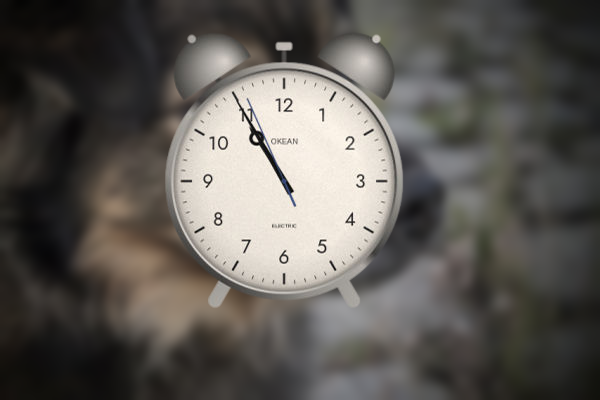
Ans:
10h54m56s
